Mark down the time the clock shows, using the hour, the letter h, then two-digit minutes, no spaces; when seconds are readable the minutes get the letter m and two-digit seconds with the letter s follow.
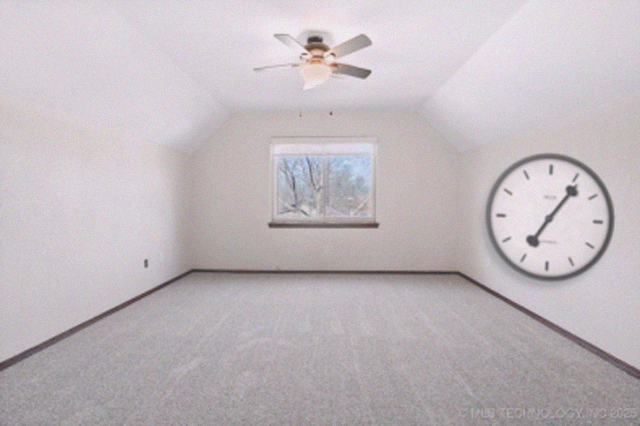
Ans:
7h06
